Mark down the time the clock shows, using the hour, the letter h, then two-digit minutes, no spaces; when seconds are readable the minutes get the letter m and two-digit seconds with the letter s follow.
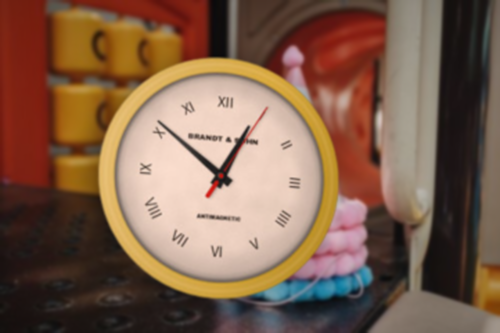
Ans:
12h51m05s
